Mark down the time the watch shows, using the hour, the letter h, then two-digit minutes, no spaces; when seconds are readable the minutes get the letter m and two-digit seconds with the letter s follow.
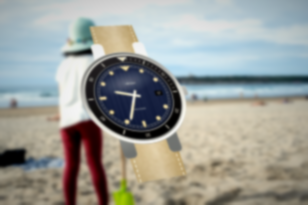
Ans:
9h34
